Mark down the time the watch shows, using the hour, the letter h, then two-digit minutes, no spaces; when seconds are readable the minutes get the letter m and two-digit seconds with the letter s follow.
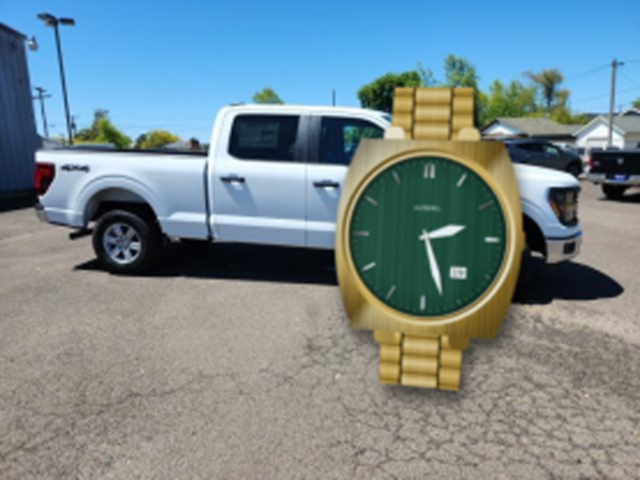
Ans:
2h27
